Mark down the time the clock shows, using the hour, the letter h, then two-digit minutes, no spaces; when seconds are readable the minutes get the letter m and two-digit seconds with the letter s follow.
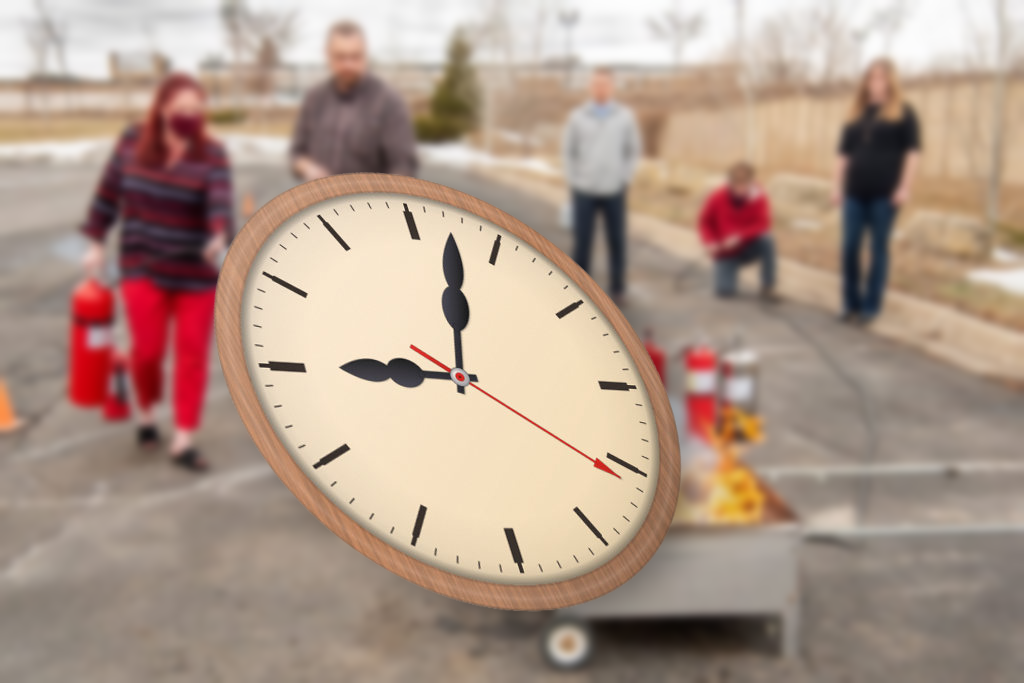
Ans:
9h02m21s
